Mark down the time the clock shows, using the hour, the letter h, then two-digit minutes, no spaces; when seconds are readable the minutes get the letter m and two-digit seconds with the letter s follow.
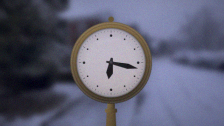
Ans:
6h17
